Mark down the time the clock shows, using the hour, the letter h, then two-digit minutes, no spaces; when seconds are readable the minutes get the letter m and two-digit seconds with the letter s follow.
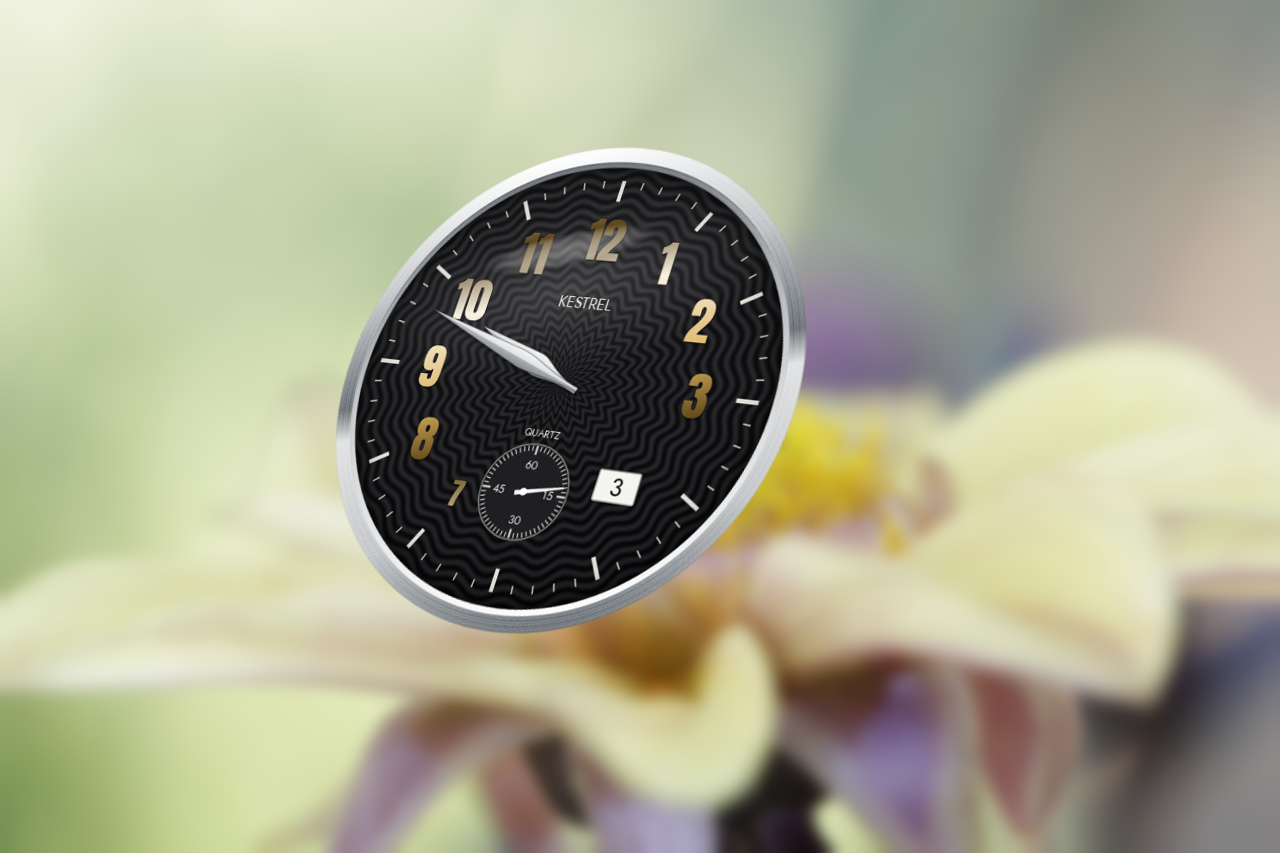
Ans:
9h48m13s
